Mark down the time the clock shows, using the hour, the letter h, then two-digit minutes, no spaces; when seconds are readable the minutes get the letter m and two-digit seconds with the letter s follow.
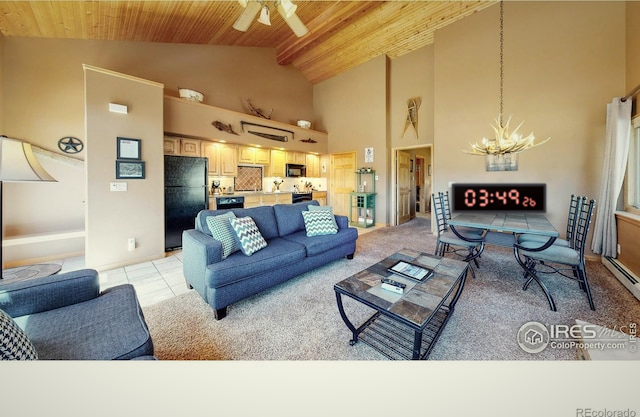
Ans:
3h49m26s
